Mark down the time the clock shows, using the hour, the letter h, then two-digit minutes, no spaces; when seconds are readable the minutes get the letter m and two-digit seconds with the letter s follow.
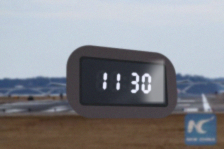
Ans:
11h30
